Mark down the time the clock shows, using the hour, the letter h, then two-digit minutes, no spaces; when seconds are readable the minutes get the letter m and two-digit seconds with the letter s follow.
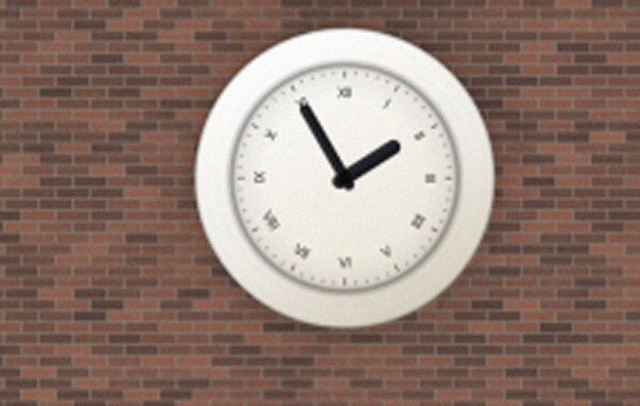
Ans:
1h55
